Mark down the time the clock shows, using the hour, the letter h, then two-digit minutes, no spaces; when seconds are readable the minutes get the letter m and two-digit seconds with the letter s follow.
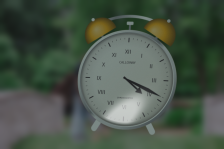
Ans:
4h19
